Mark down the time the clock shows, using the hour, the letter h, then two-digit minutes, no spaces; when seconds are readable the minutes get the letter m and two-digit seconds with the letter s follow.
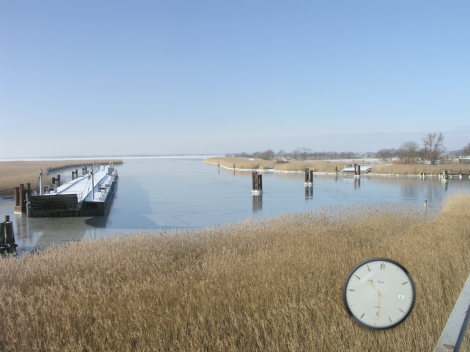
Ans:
10h29
